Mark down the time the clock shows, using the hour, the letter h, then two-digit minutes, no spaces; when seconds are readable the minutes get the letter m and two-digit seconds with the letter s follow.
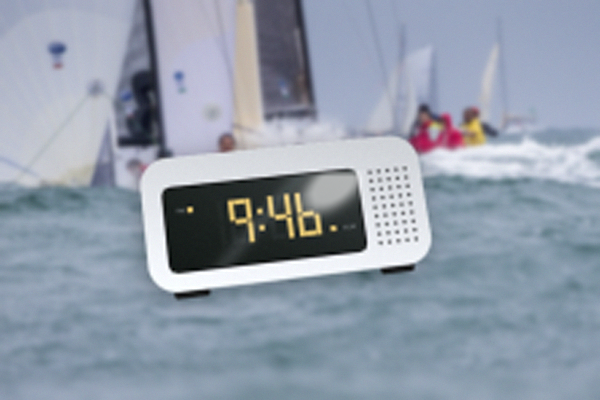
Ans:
9h46
